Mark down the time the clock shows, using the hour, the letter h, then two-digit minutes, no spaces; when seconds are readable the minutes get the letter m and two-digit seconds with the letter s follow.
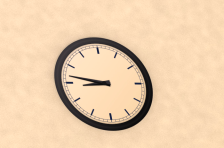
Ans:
8h47
